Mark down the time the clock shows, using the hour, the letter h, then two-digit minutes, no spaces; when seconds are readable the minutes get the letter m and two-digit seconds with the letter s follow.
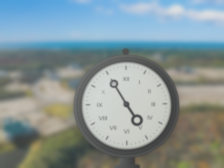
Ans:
4h55
